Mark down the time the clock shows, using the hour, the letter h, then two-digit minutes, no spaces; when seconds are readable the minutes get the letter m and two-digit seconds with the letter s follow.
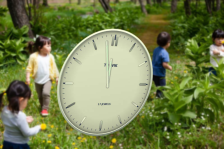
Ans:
11h58
